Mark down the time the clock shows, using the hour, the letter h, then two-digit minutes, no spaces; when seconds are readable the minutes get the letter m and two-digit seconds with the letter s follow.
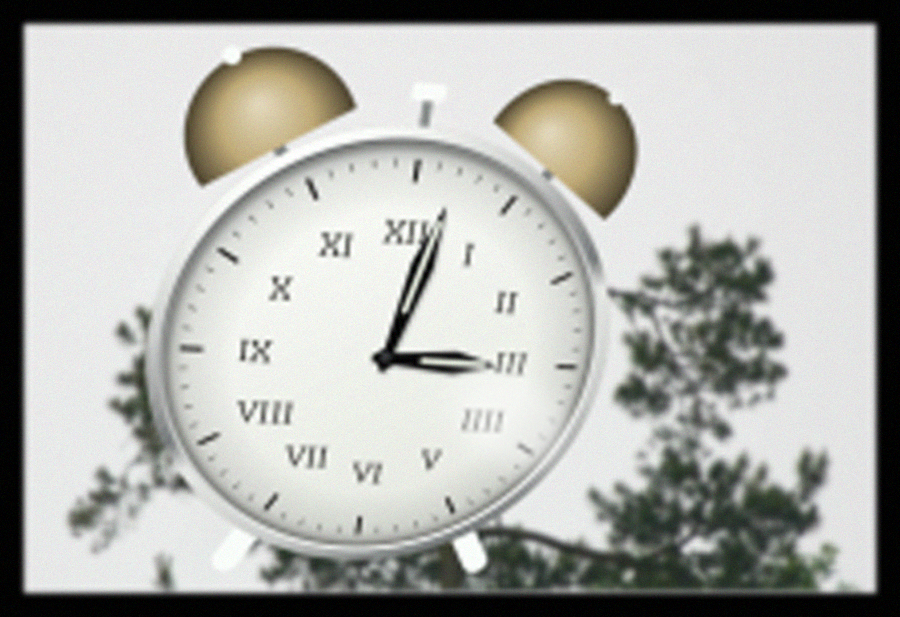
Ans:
3h02
